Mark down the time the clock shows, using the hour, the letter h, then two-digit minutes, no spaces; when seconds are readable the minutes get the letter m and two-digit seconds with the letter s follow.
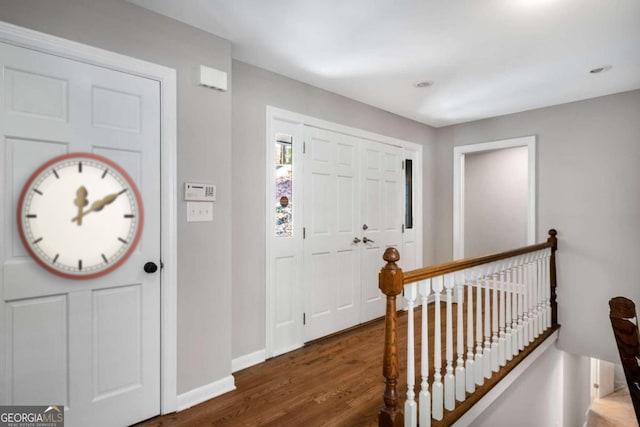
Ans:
12h10
